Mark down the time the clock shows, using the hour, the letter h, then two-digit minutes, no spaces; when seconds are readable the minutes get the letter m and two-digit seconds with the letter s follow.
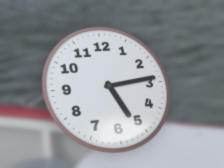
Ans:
5h14
